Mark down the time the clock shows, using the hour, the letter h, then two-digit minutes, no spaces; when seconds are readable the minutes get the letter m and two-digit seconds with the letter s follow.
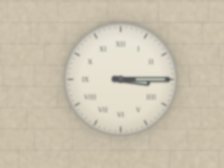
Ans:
3h15
